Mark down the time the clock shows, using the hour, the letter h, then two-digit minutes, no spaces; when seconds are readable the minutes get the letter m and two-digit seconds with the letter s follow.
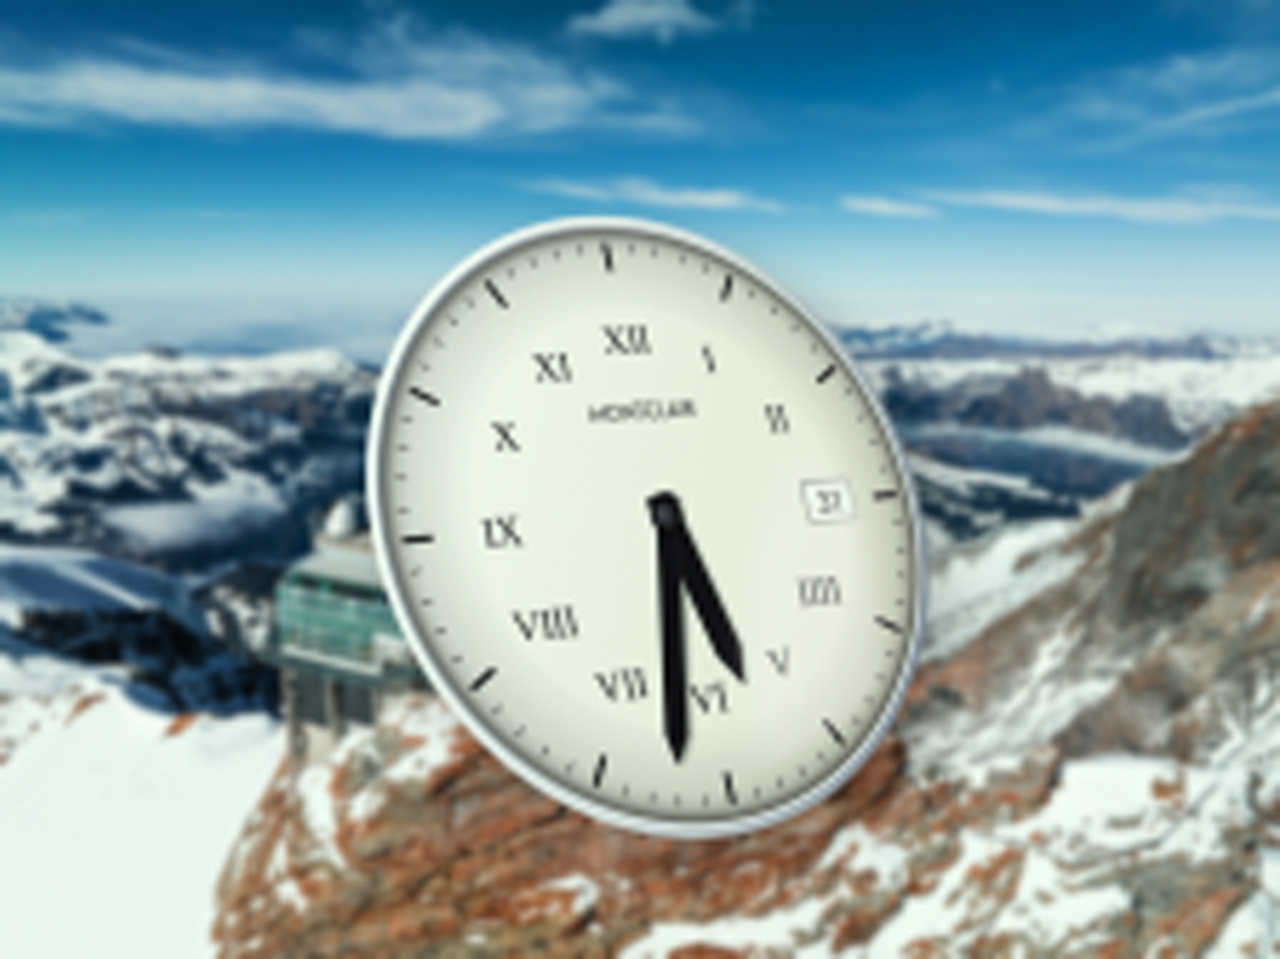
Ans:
5h32
